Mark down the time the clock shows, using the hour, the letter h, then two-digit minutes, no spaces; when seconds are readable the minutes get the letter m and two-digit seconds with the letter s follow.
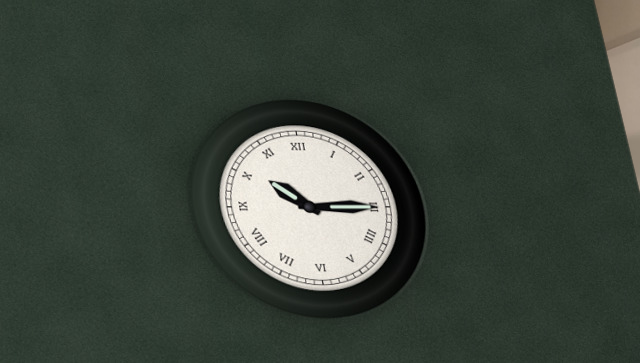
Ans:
10h15
